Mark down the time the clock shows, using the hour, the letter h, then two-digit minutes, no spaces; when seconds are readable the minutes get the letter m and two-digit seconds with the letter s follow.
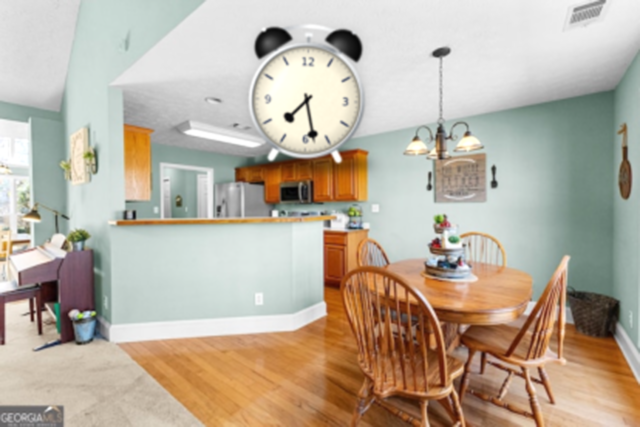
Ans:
7h28
